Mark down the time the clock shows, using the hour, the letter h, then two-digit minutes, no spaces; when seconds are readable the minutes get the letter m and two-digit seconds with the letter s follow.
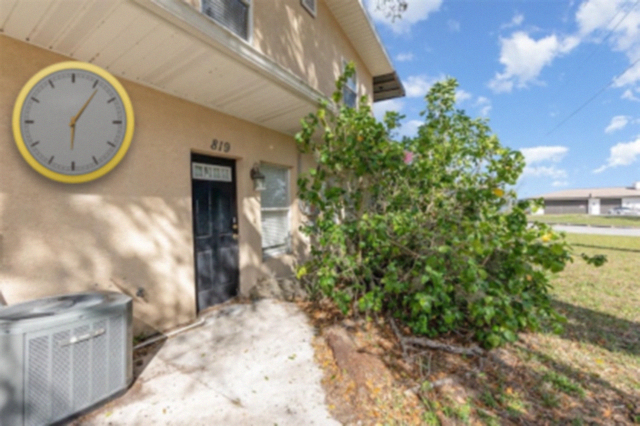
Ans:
6h06
